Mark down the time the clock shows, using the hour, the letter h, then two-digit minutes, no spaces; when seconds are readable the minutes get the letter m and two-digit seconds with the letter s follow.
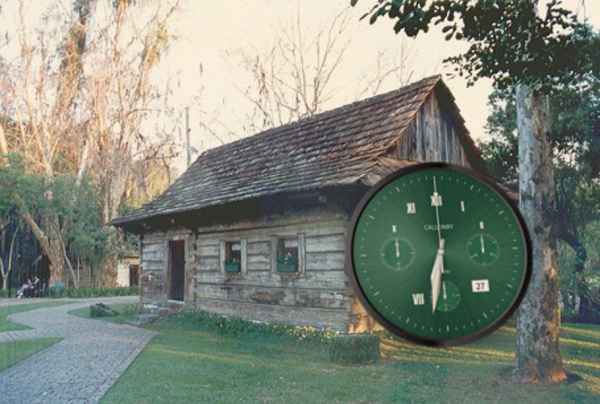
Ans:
6h32
